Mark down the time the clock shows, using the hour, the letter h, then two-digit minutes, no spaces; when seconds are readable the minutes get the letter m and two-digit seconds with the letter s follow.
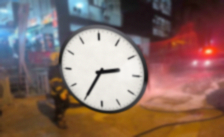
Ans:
2h35
